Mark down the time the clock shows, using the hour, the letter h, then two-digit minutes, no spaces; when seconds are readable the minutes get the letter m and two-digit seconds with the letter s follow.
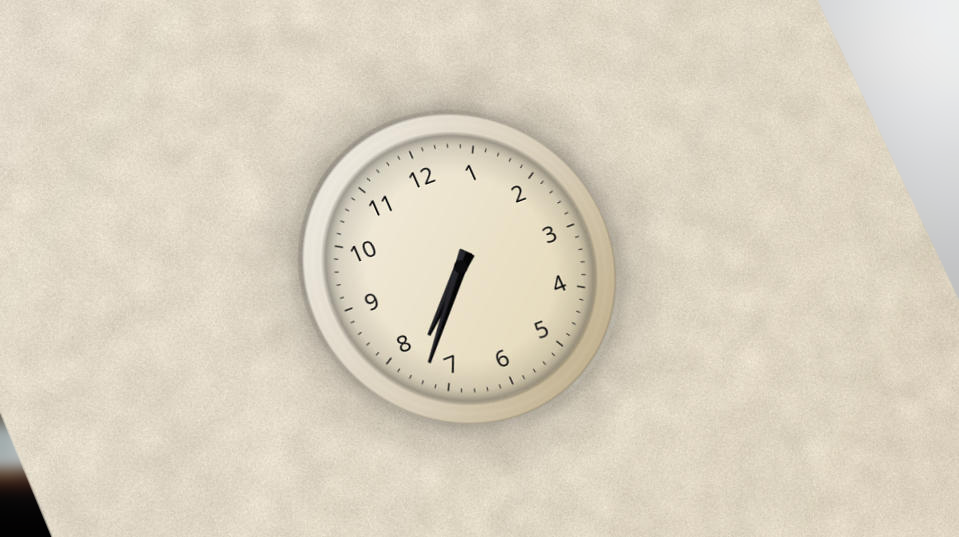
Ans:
7h37
